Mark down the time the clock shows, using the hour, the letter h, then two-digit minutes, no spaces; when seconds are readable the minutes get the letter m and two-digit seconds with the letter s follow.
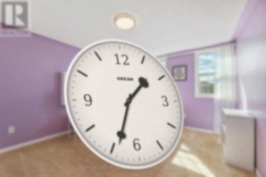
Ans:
1h34
